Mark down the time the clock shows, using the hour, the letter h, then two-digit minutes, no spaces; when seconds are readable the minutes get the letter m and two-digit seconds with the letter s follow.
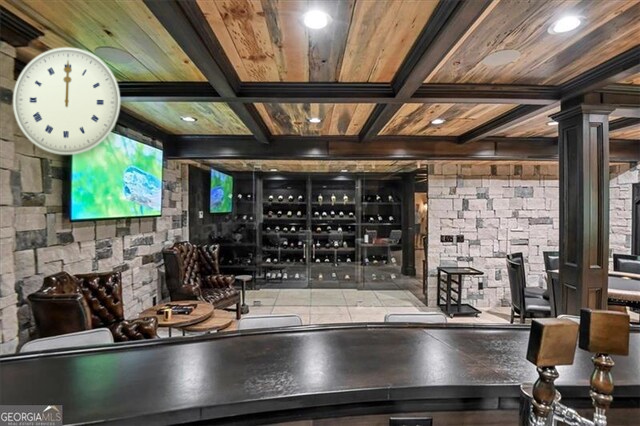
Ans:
12h00
